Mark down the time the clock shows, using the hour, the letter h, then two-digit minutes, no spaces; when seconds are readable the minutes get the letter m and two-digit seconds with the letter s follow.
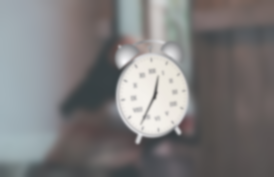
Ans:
12h36
